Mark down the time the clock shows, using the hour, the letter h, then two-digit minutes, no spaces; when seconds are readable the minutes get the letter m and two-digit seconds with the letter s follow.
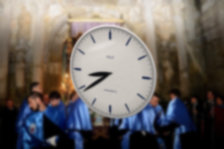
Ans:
8h39
